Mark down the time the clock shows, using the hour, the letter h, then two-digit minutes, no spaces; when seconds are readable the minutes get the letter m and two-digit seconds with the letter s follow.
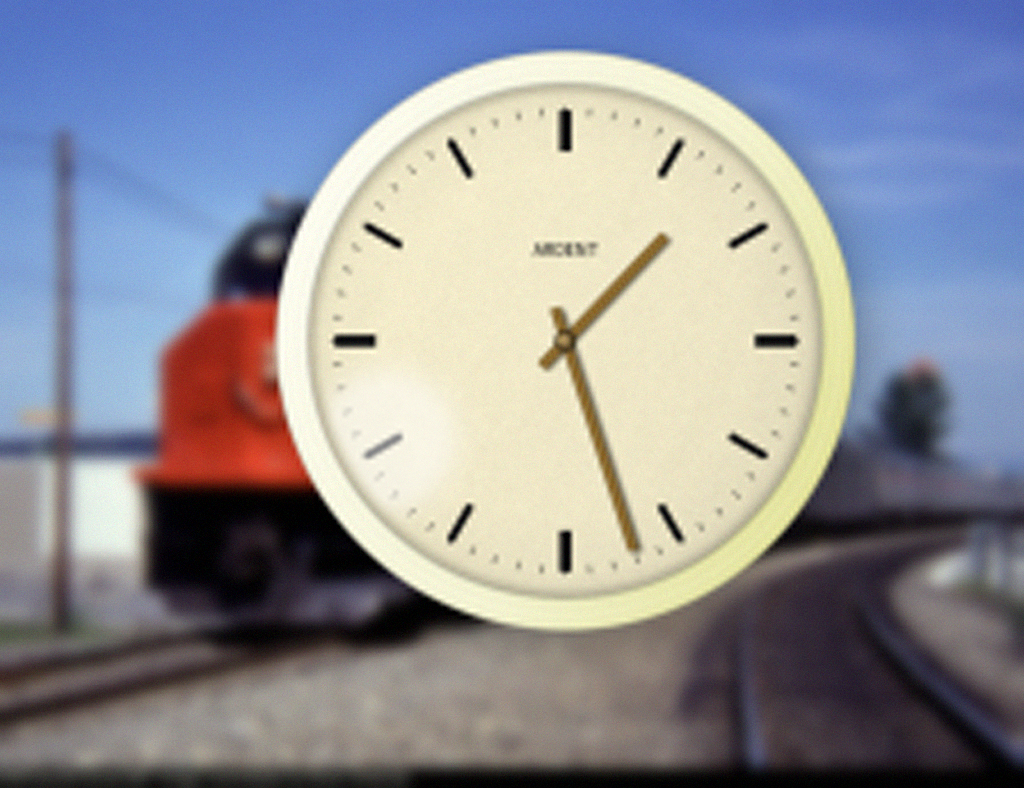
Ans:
1h27
